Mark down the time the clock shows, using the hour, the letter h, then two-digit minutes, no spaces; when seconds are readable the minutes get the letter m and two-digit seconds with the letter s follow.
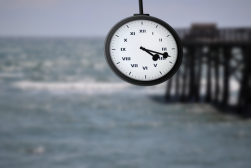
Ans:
4h18
